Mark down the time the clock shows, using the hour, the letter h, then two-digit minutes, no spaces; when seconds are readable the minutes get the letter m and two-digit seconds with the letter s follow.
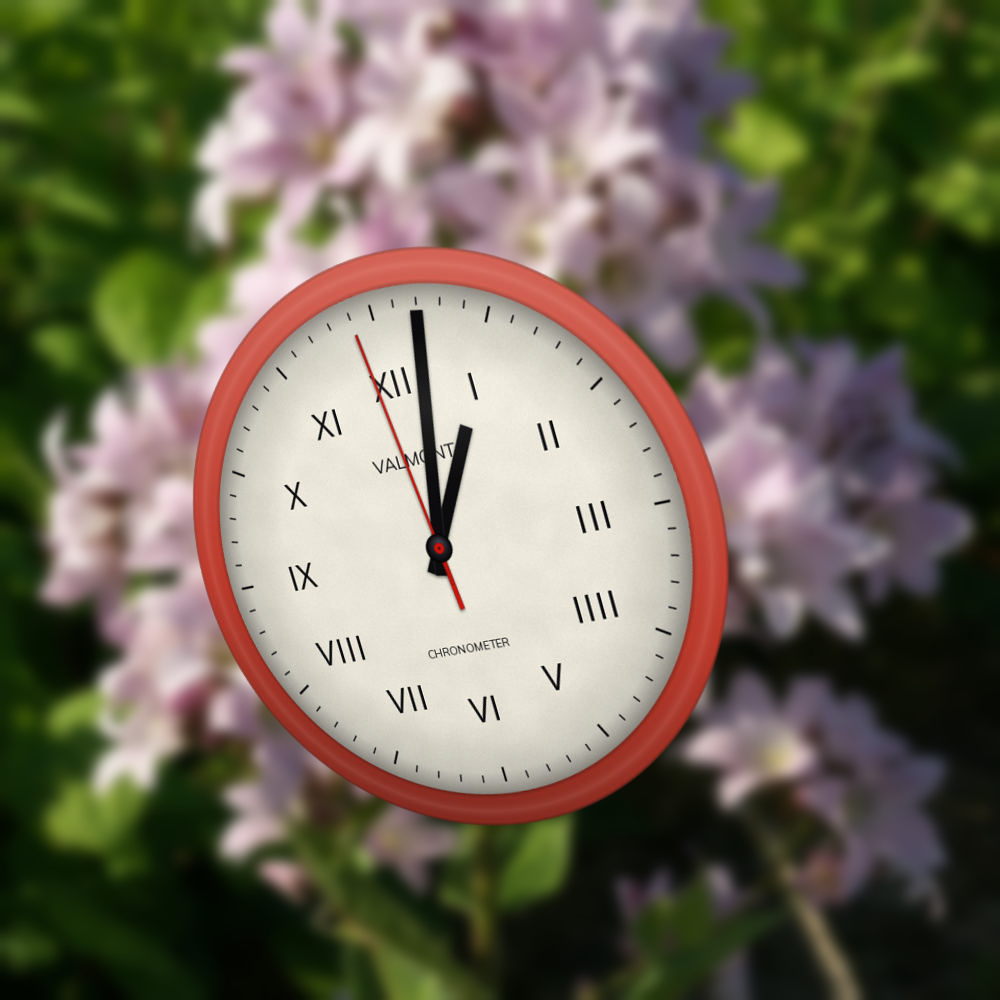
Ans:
1h01m59s
